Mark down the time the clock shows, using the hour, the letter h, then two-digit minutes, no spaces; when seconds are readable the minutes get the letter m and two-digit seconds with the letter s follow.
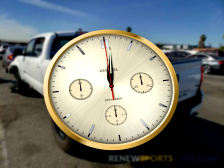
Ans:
12h01
